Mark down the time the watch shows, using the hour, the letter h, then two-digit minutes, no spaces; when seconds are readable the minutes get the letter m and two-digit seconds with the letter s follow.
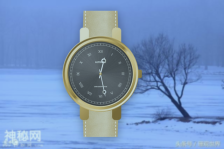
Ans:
12h28
